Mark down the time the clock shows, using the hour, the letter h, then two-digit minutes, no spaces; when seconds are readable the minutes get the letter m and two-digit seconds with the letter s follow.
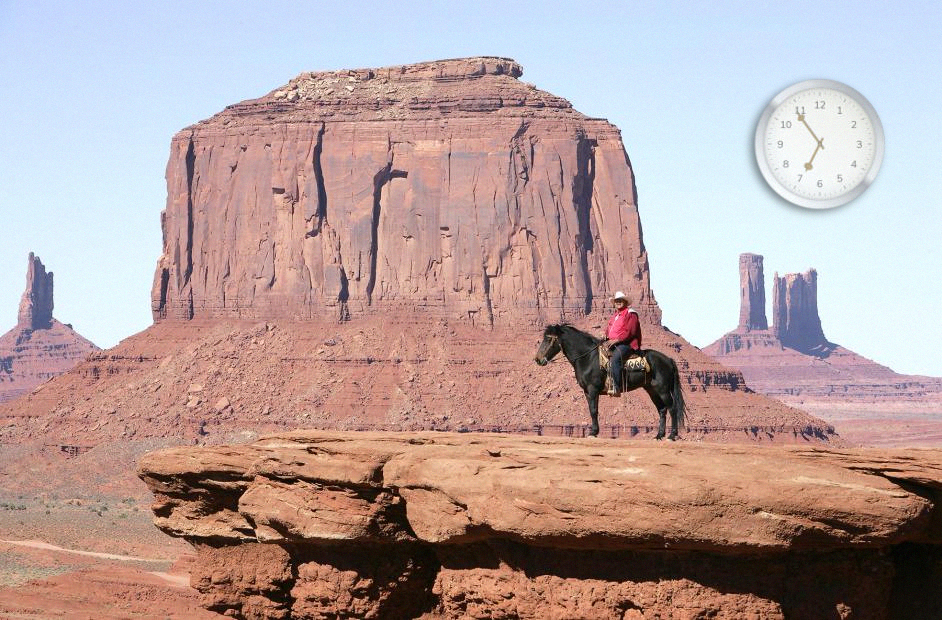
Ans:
6h54
